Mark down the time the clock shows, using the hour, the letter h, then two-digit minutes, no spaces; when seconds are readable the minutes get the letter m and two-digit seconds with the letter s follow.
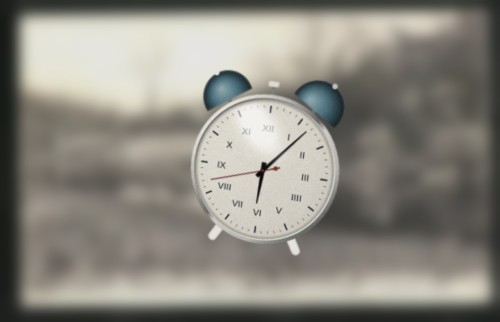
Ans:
6h06m42s
